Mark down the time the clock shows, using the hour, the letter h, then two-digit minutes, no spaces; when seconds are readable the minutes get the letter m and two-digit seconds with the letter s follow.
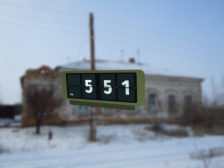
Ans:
5h51
